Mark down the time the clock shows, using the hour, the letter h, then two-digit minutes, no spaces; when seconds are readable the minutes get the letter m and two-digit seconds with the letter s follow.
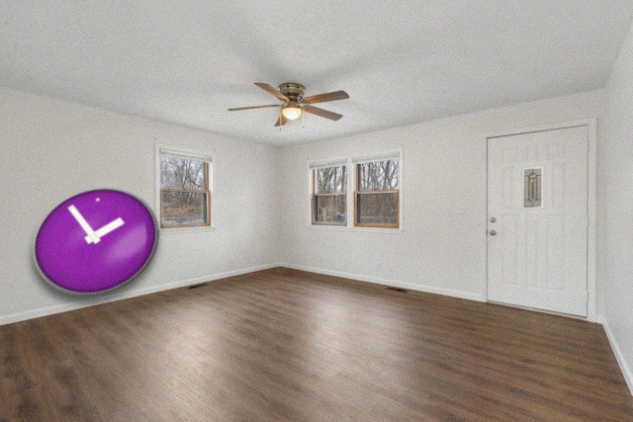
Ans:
1h54
